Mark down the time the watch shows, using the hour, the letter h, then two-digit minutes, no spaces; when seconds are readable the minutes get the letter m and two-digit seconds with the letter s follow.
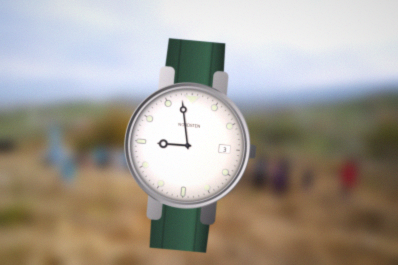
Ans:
8h58
